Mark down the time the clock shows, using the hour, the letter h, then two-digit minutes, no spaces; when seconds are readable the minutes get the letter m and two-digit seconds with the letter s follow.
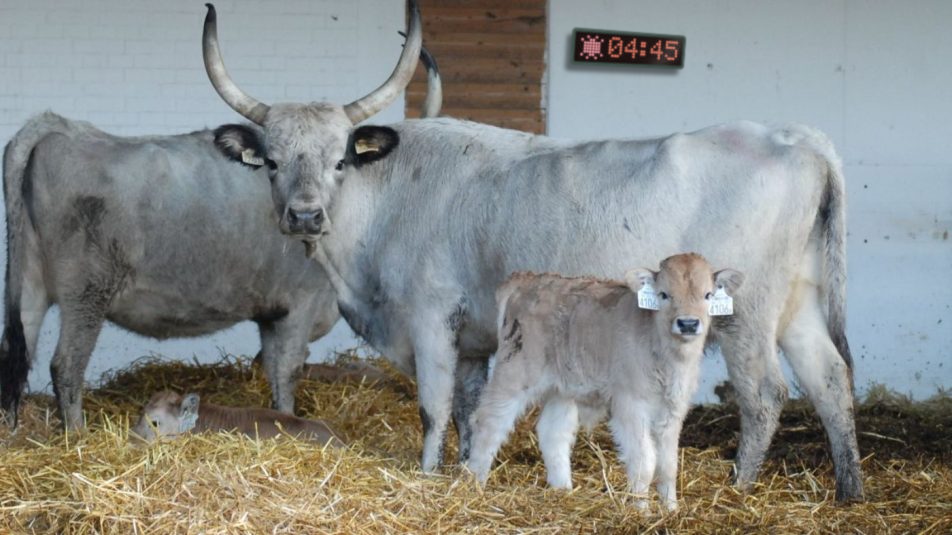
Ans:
4h45
